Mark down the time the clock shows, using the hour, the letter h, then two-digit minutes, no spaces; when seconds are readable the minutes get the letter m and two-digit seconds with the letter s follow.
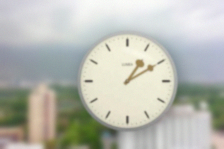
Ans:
1h10
